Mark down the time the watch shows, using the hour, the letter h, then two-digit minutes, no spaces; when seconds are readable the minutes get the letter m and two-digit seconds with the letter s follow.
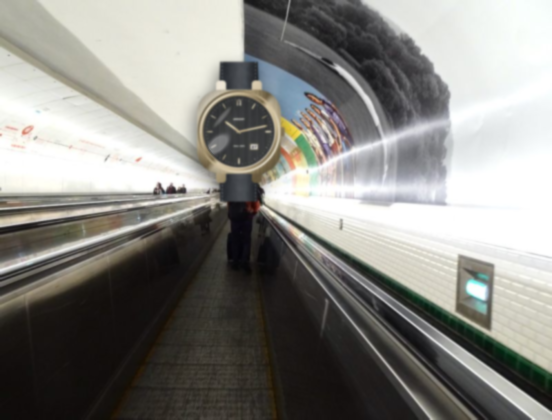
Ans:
10h13
